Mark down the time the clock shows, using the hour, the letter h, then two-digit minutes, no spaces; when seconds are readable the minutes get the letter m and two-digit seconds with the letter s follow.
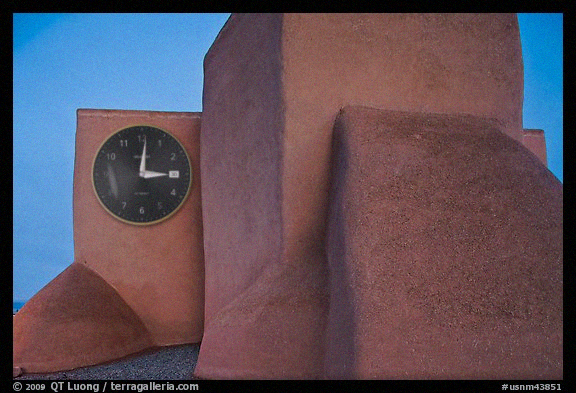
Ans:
3h01
